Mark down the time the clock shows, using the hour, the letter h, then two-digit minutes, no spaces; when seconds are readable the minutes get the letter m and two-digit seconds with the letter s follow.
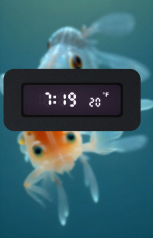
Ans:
7h19
